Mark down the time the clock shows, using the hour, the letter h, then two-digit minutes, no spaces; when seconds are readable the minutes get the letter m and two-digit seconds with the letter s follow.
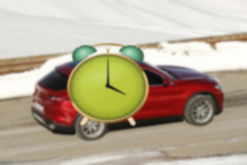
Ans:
4h00
